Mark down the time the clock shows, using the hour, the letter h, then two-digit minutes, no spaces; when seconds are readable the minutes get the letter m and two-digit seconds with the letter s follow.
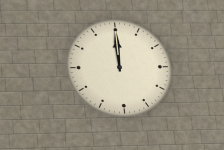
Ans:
12h00
